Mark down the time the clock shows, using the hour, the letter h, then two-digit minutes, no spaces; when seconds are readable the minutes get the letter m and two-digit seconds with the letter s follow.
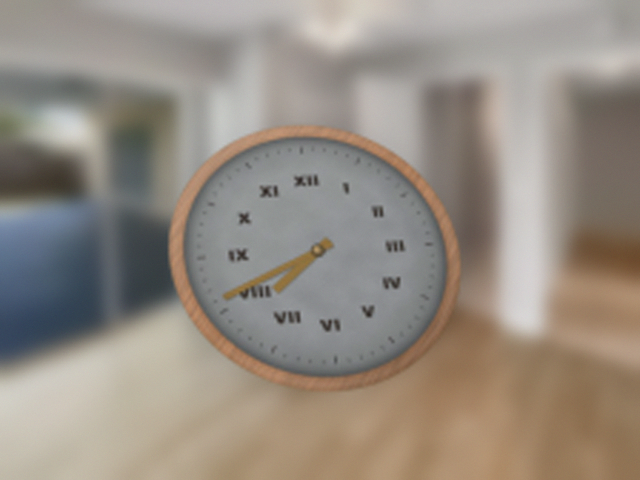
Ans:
7h41
